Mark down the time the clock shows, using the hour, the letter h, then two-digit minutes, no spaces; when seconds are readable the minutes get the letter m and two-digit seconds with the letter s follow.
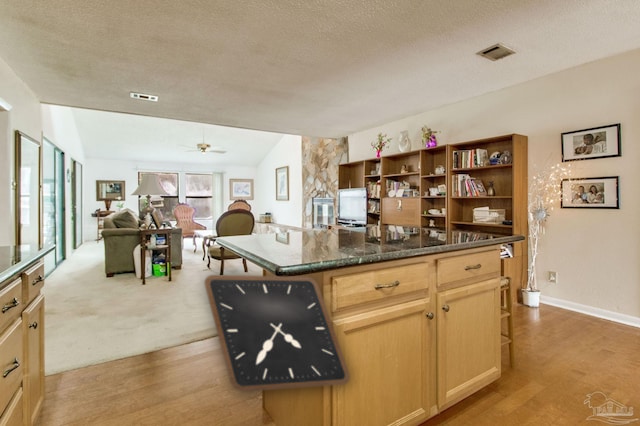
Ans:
4h37
